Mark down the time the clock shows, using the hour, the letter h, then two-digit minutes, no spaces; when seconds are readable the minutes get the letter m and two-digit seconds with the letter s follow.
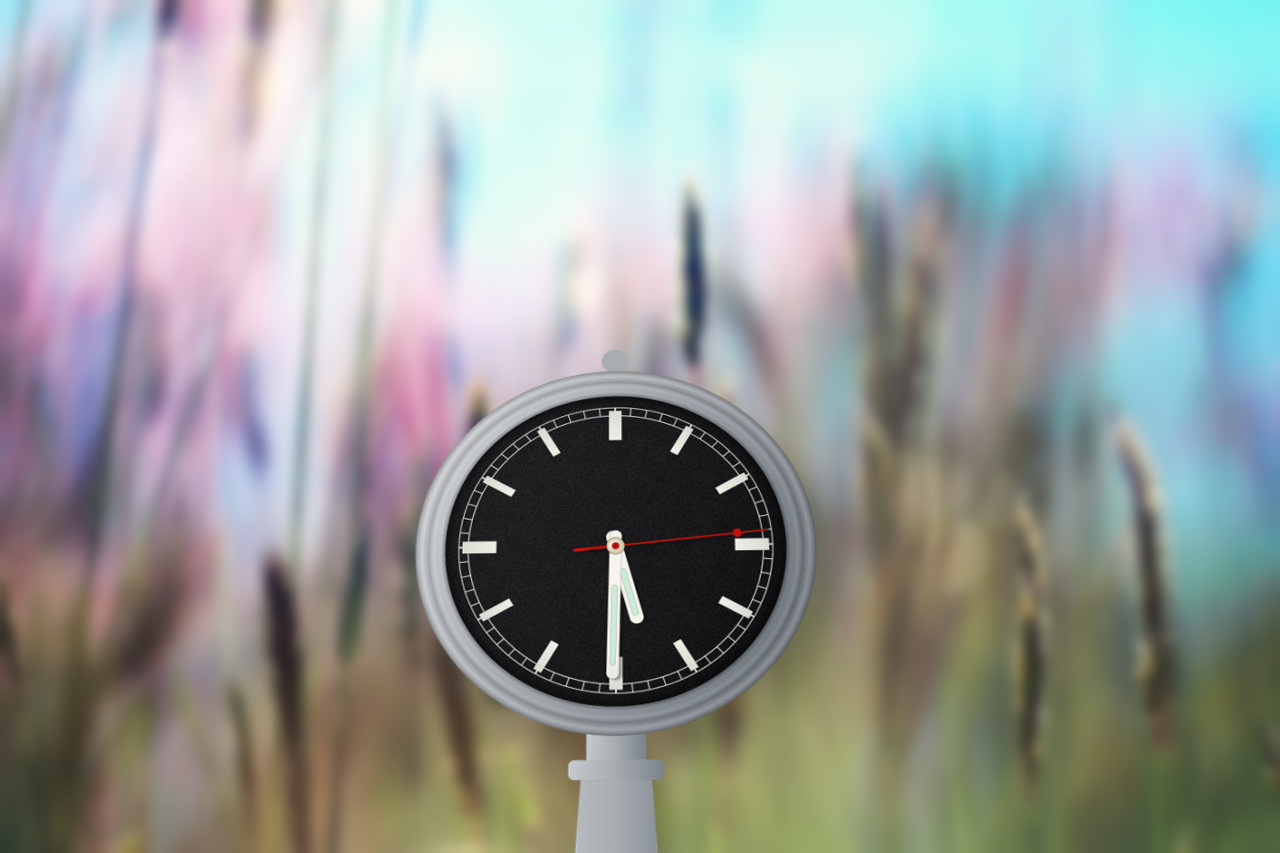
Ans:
5h30m14s
